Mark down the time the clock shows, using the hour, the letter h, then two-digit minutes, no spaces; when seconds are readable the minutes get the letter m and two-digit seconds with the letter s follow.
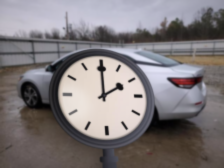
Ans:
2h00
